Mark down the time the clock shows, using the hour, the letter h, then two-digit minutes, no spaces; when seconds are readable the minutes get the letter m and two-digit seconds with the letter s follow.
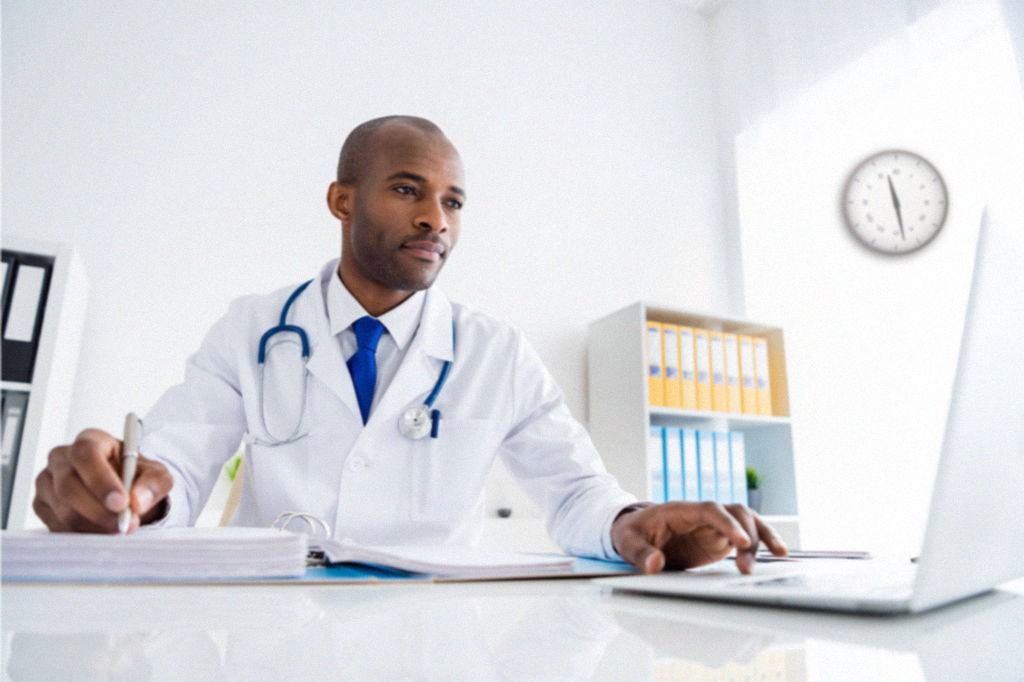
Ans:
11h28
